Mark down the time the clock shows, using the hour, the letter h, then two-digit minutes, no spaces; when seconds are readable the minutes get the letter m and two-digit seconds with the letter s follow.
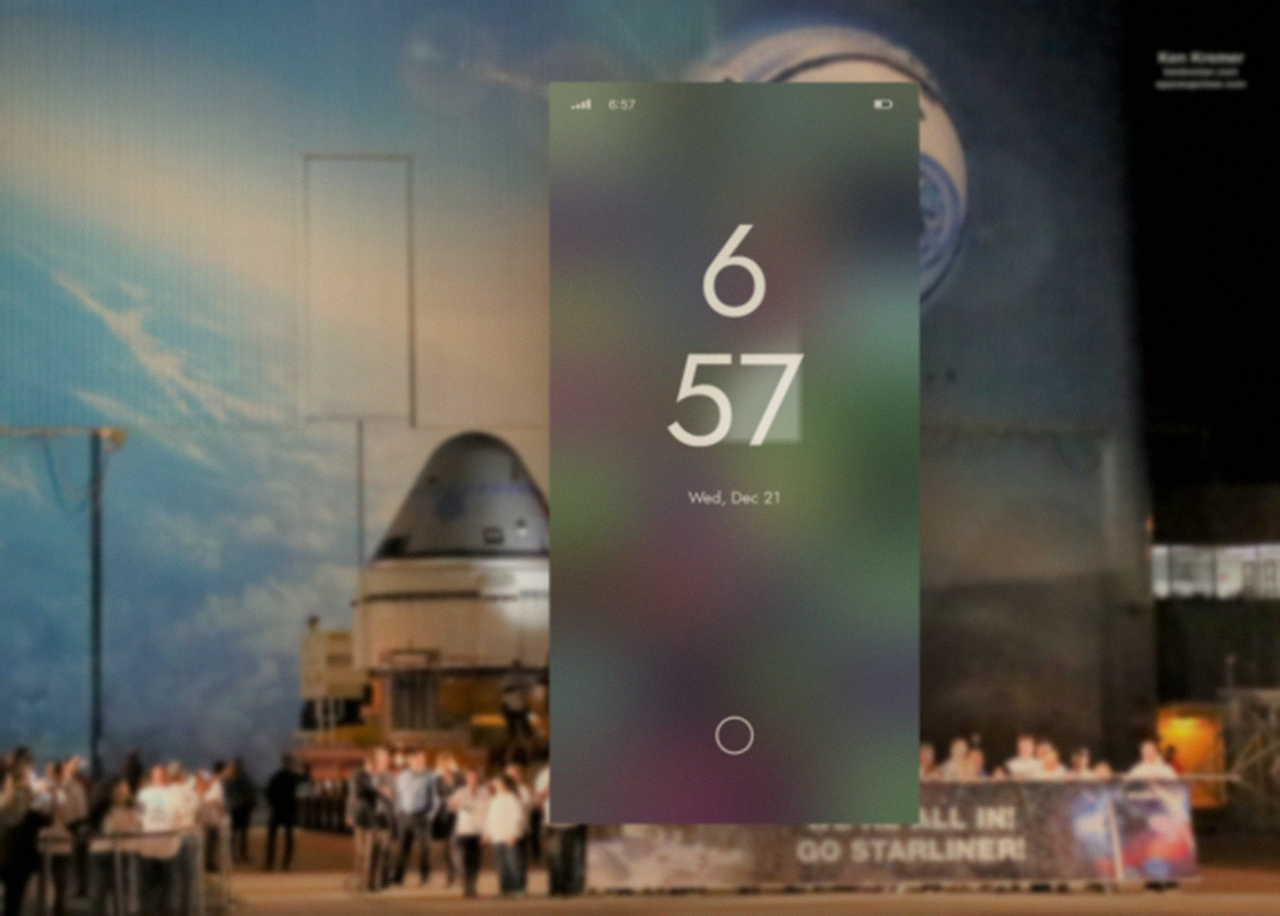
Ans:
6h57
